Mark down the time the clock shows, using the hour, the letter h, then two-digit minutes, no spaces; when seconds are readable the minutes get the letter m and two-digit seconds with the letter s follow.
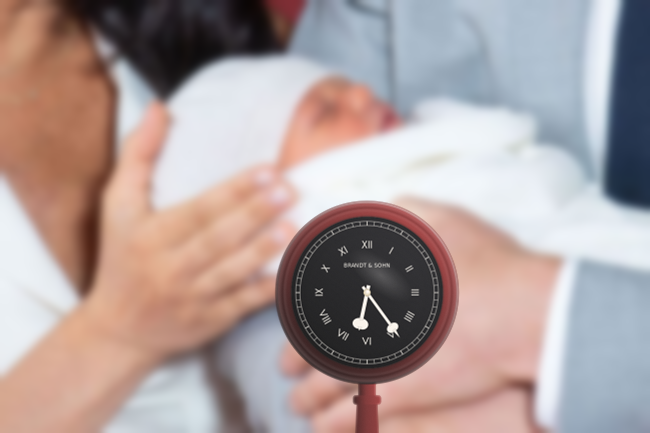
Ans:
6h24
